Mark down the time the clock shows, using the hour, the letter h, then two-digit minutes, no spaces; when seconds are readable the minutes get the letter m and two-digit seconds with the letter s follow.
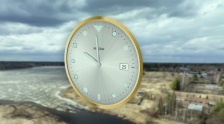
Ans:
9h59
